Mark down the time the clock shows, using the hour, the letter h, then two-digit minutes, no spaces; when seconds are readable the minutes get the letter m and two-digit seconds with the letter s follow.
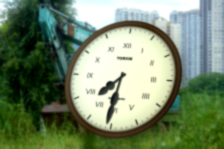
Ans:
7h31
